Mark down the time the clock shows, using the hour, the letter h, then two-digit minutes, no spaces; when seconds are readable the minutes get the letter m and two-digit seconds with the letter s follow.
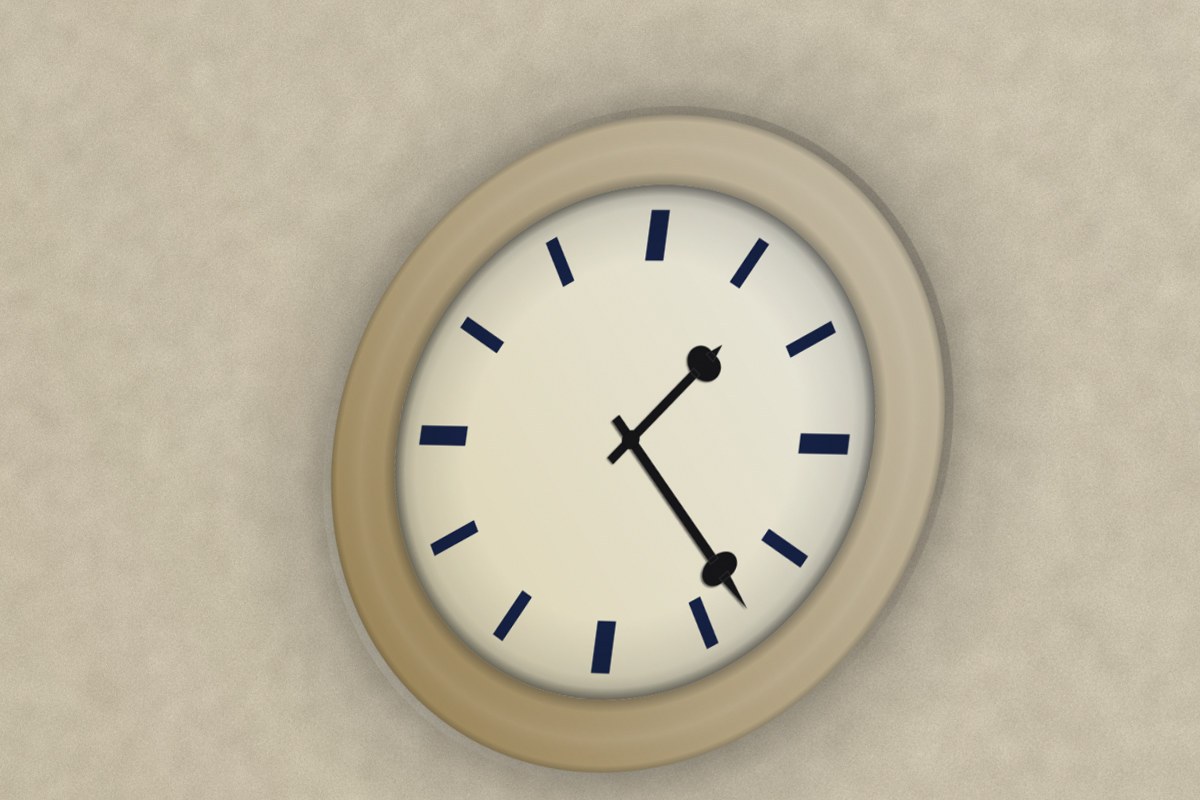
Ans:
1h23
